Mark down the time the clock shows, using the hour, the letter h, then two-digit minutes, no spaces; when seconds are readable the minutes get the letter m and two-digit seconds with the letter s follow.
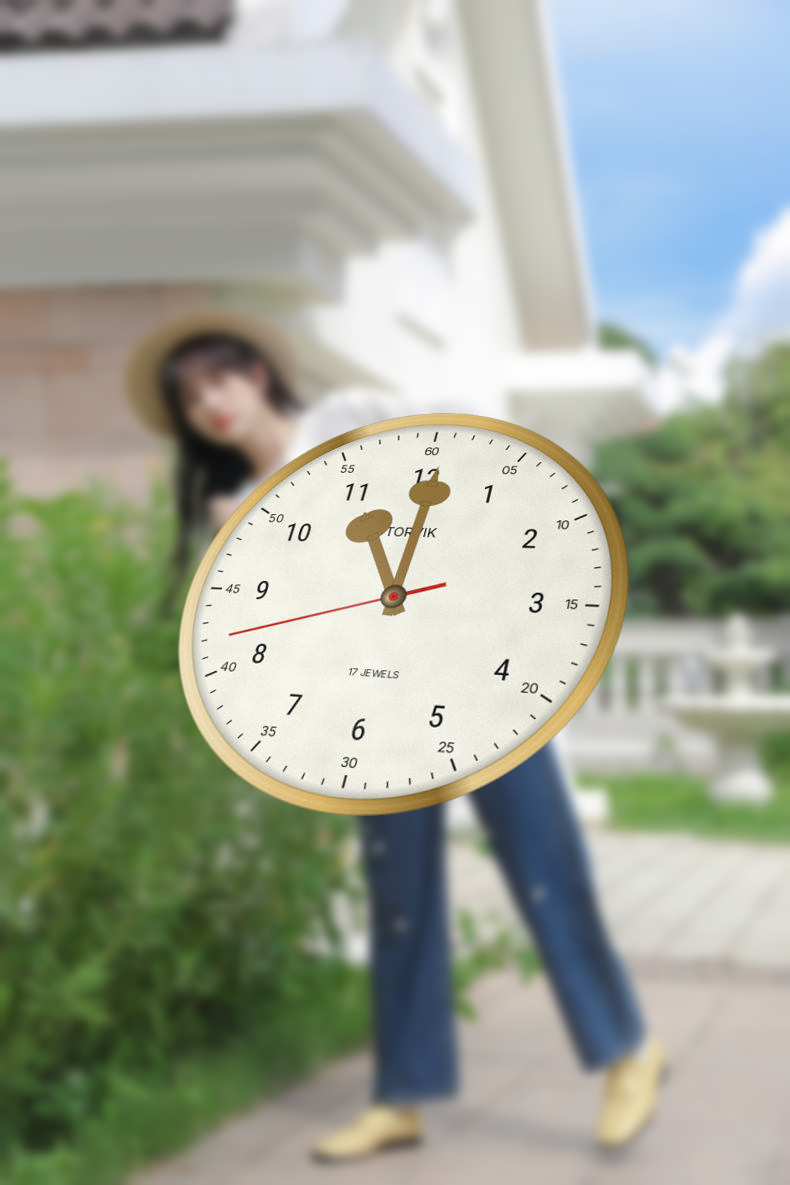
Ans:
11h00m42s
